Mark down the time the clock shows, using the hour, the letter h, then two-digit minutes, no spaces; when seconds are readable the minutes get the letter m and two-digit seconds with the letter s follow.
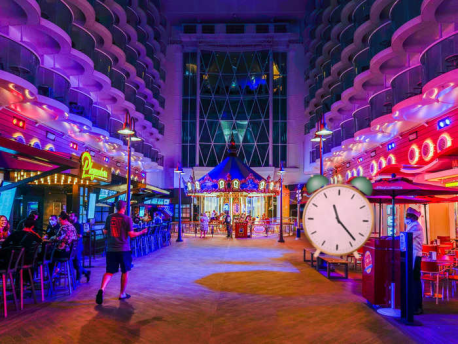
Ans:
11h23
